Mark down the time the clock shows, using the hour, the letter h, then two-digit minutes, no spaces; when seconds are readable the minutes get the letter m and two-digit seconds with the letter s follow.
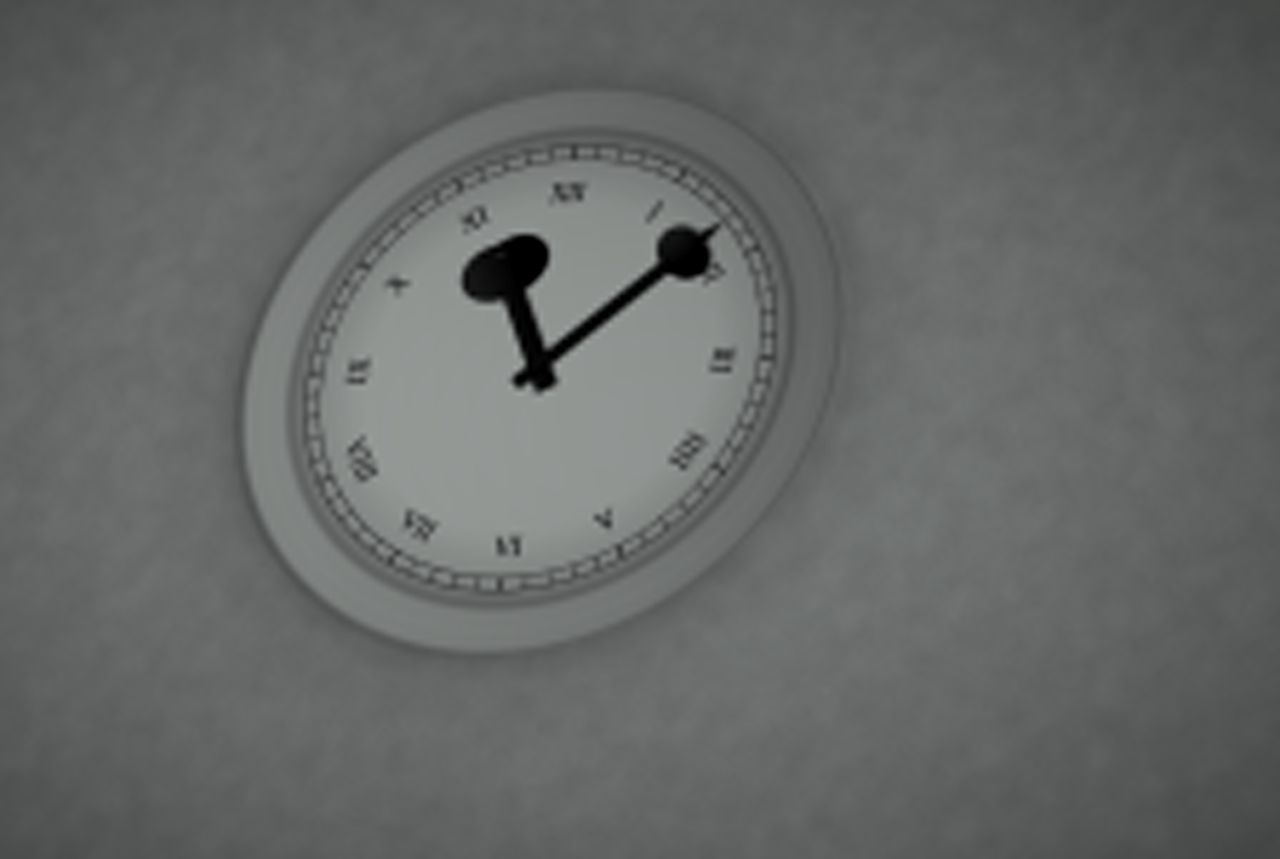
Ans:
11h08
